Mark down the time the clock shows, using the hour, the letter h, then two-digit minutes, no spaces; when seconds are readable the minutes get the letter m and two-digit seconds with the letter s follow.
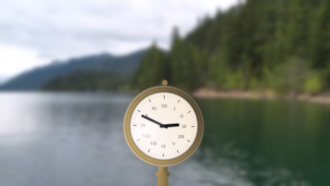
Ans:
2h49
